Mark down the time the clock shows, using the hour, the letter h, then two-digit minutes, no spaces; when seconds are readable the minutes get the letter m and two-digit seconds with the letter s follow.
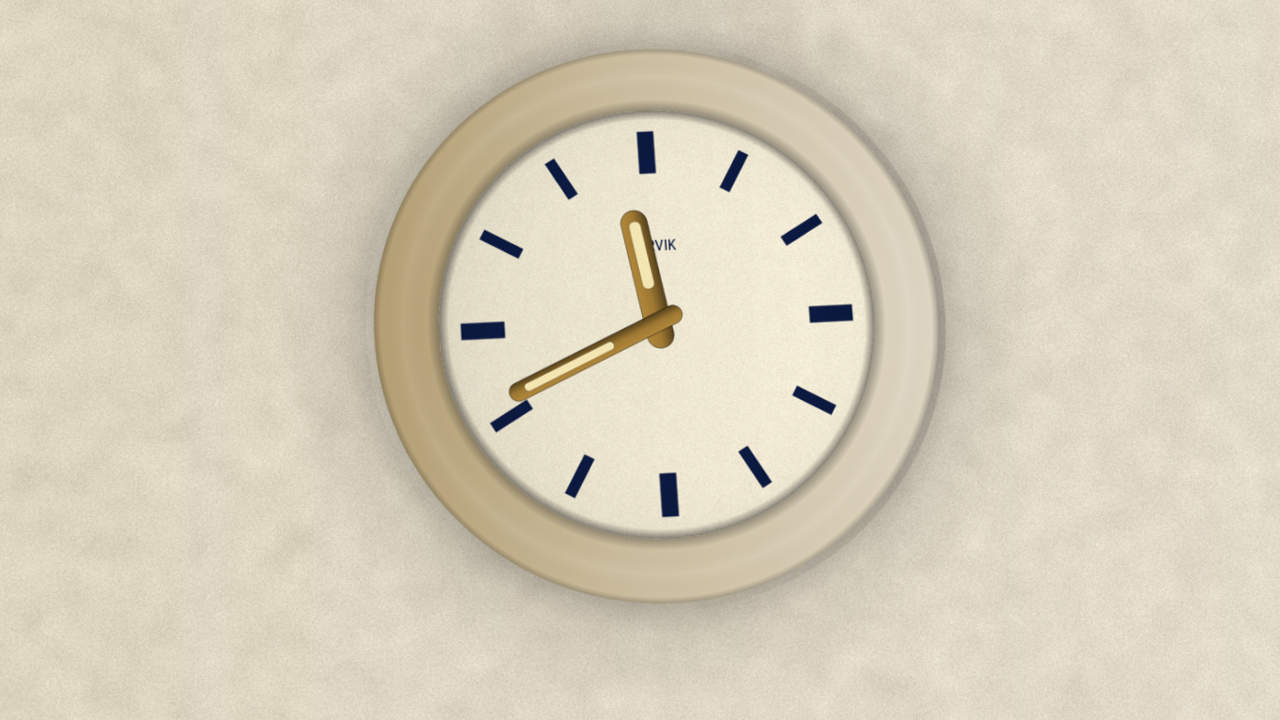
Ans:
11h41
